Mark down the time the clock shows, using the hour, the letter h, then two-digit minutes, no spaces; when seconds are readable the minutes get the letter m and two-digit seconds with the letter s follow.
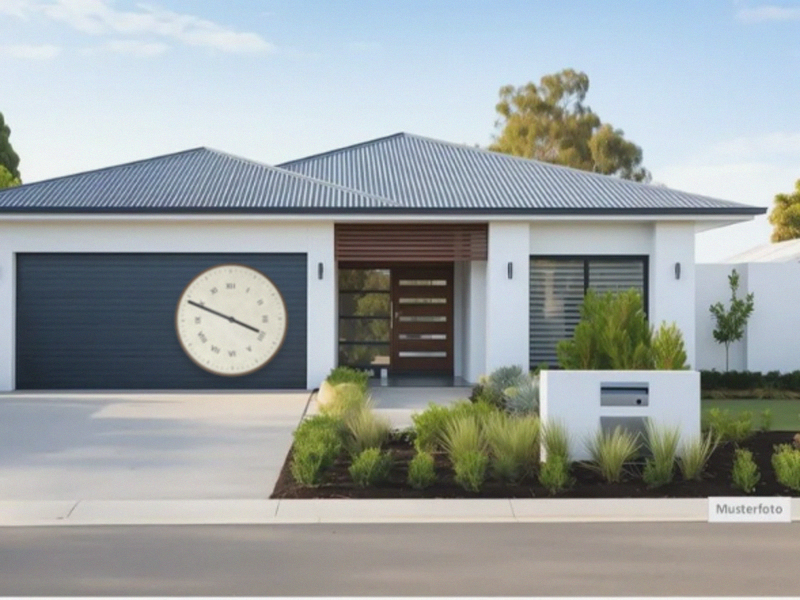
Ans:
3h49
